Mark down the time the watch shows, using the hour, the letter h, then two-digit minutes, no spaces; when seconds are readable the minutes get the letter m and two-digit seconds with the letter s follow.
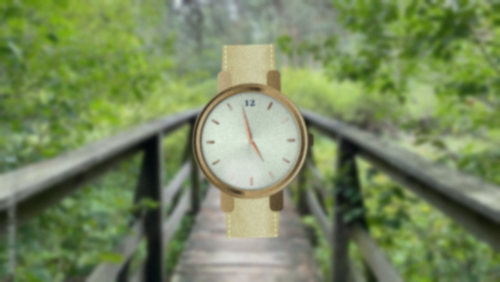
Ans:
4h58
